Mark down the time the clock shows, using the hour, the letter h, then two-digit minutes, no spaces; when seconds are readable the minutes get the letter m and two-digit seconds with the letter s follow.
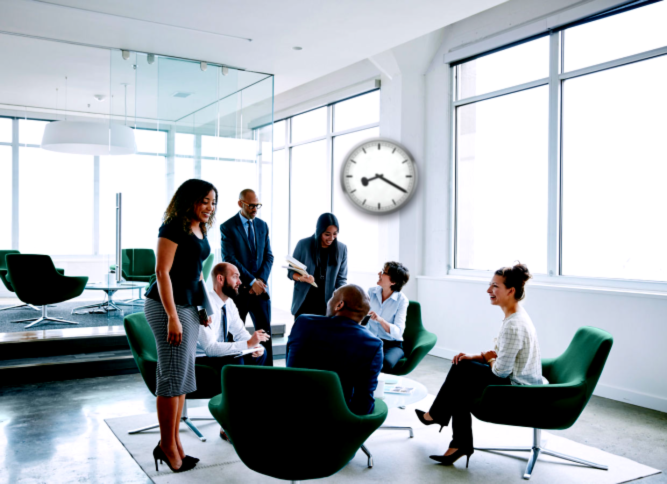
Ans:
8h20
